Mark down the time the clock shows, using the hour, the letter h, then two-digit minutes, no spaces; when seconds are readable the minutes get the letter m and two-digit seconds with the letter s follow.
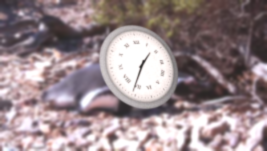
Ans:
1h36
